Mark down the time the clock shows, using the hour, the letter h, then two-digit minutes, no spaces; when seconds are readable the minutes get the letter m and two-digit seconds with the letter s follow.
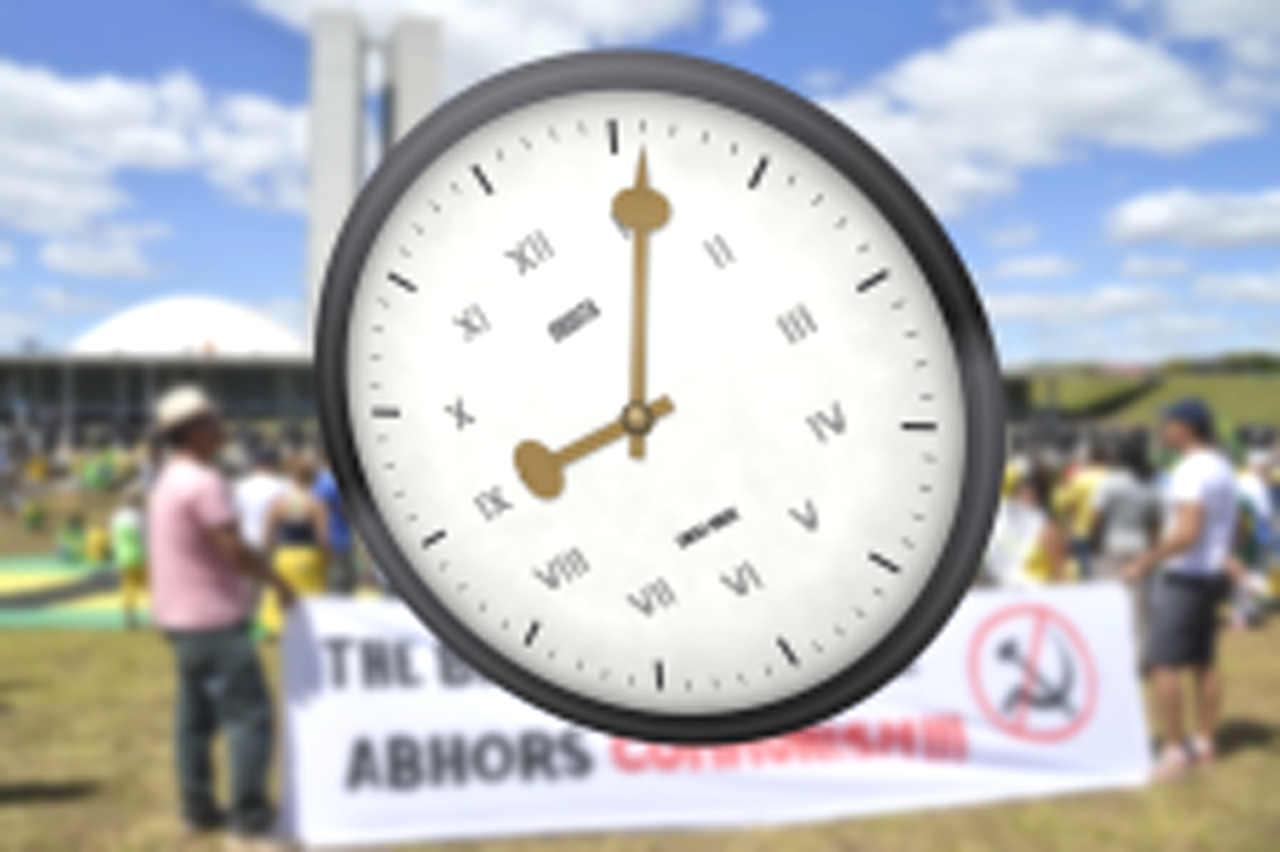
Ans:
9h06
